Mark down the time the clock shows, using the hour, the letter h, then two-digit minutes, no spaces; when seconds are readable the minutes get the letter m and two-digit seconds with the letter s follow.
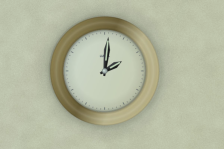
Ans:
2h01
